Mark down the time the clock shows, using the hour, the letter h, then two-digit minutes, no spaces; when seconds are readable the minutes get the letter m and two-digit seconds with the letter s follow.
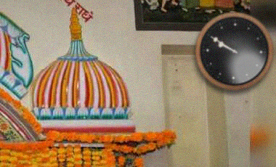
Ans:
9h50
